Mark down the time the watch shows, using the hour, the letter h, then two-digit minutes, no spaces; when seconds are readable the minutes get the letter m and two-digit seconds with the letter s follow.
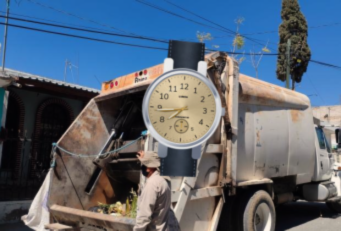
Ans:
7h44
